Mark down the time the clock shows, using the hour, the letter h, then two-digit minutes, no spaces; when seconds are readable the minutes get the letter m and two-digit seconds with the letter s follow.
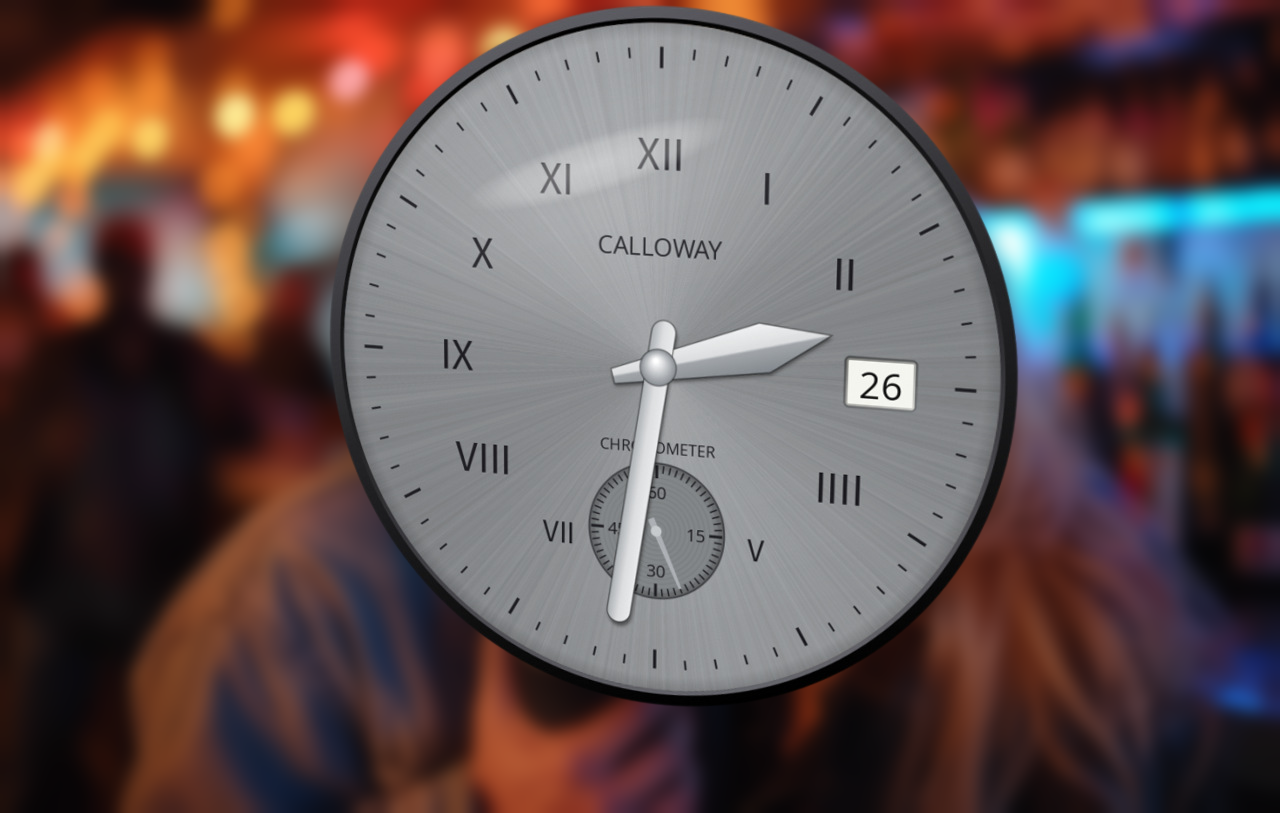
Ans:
2h31m26s
